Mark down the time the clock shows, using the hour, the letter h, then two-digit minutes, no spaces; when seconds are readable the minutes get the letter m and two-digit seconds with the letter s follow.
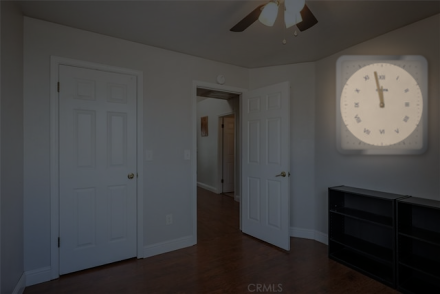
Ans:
11h58
